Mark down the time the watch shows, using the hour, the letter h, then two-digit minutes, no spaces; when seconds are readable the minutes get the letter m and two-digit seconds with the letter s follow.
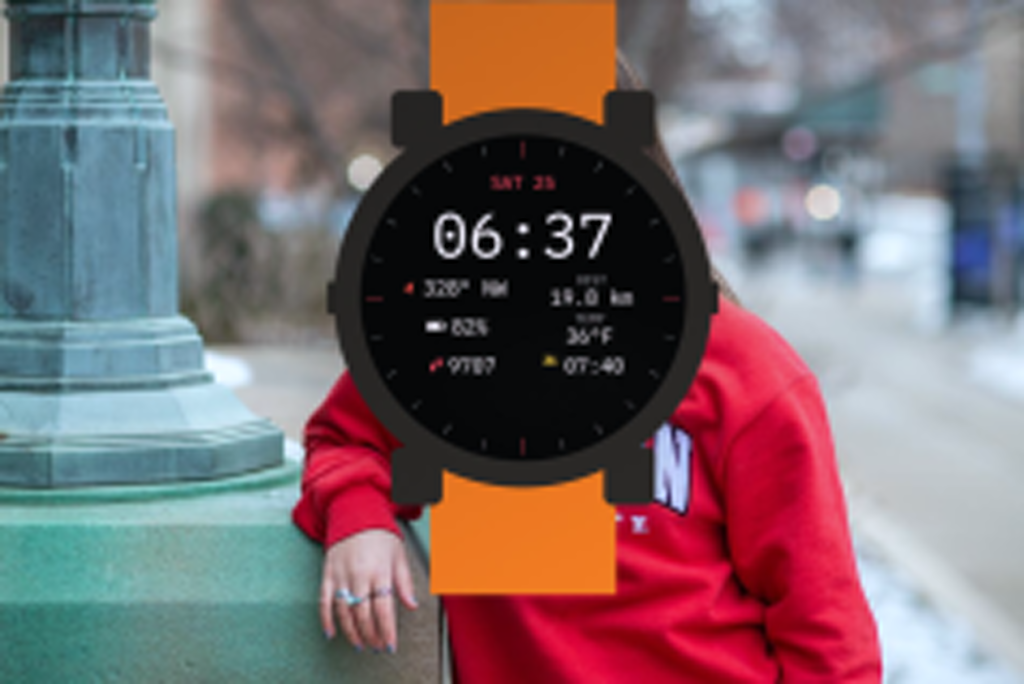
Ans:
6h37
